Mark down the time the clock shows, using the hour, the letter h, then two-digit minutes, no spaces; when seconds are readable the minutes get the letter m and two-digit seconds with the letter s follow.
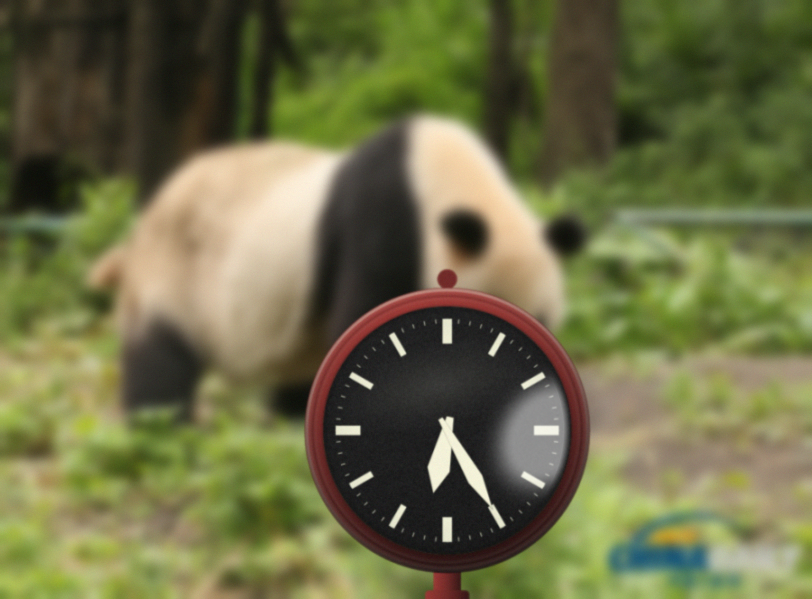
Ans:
6h25
